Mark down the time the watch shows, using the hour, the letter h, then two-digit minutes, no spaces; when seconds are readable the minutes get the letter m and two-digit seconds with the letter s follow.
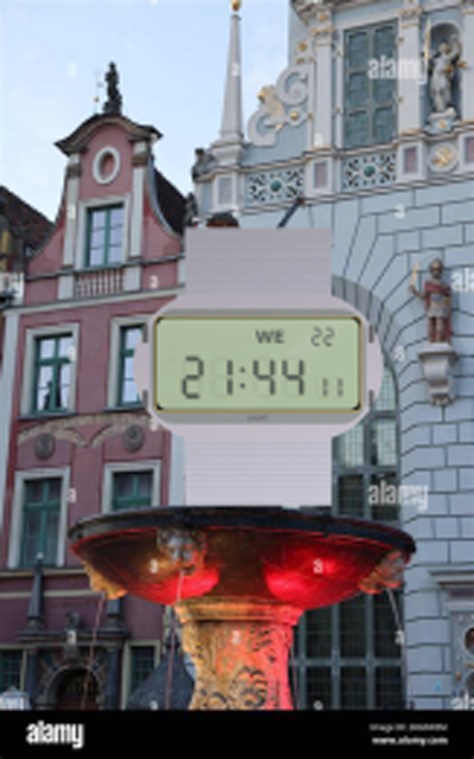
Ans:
21h44m11s
